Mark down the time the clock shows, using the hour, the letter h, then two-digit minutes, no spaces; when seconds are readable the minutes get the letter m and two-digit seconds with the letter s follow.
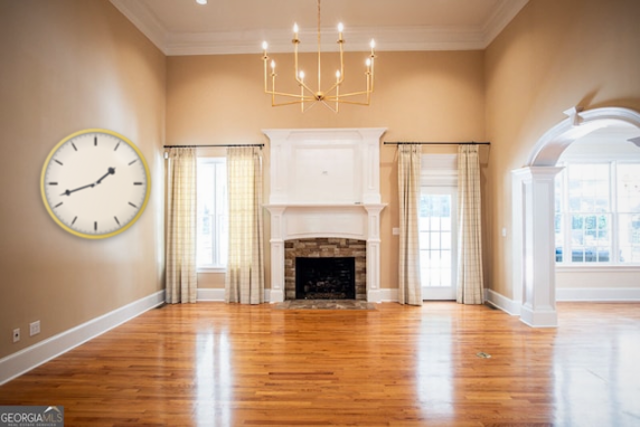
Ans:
1h42
